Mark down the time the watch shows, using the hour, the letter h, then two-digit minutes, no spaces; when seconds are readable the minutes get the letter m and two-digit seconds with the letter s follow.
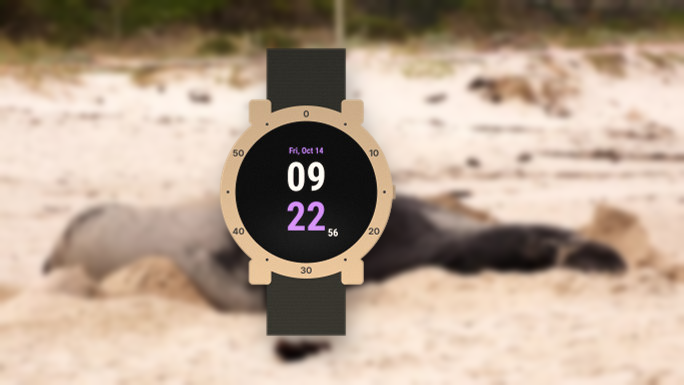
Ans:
9h22m56s
